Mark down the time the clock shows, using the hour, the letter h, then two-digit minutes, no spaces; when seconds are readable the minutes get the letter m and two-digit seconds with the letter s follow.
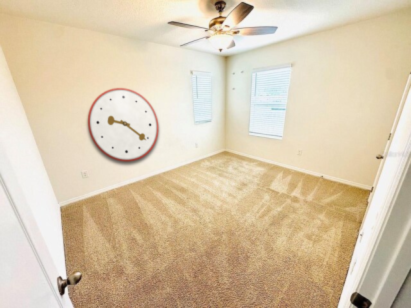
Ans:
9h21
